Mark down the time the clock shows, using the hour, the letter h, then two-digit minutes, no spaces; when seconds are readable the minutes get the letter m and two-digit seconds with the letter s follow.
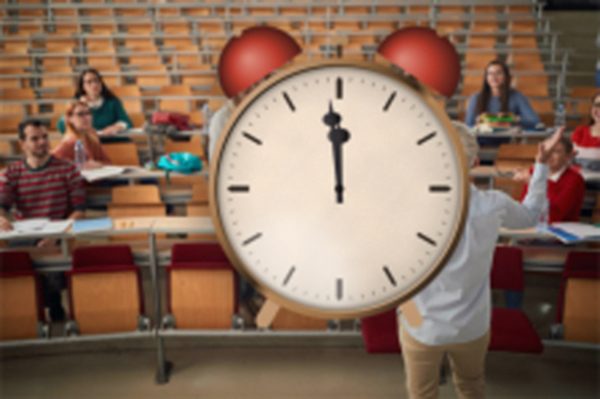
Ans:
11h59
